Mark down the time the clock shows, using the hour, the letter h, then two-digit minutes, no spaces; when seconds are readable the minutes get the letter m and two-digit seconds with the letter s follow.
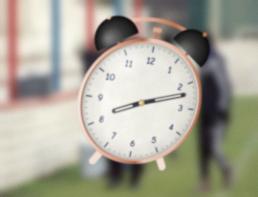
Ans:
8h12
